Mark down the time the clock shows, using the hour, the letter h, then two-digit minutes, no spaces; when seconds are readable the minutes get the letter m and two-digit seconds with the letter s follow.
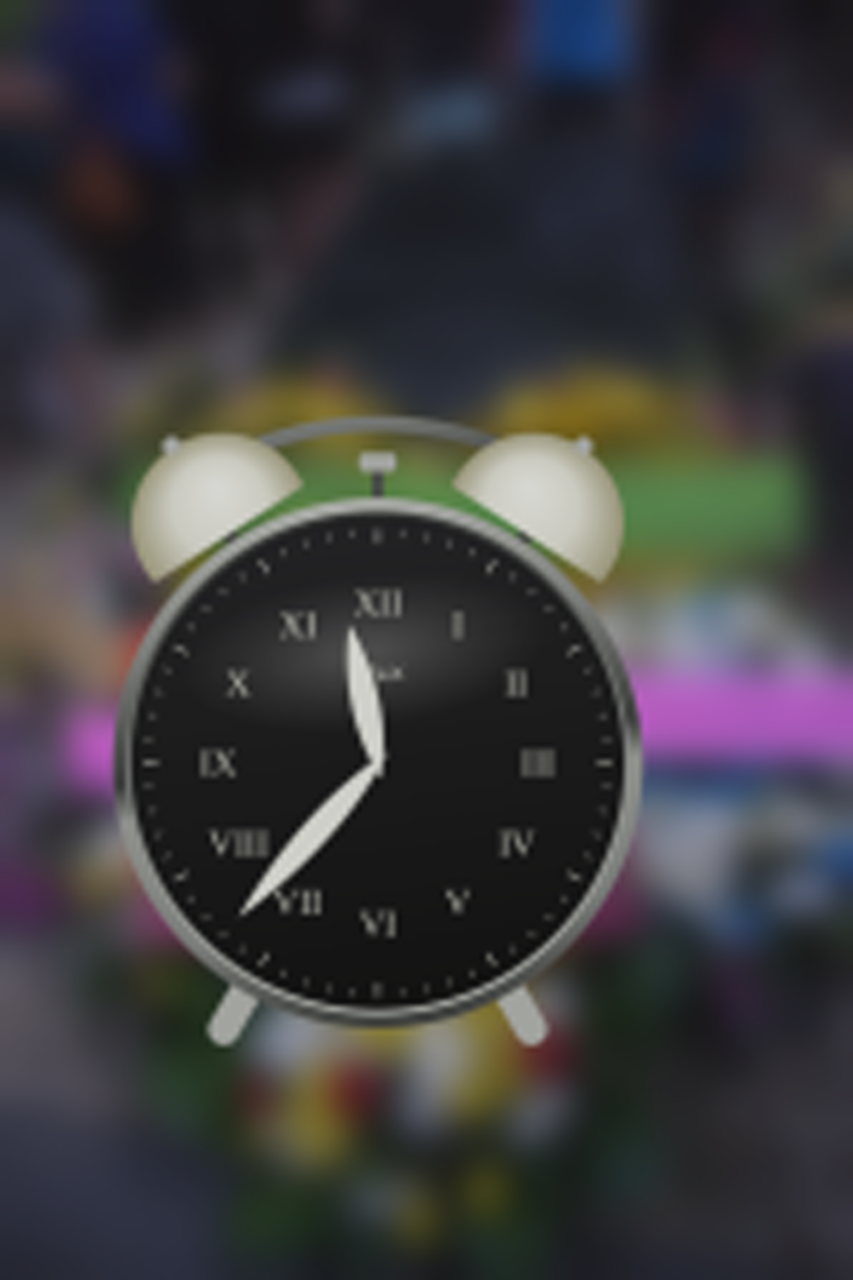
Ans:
11h37
